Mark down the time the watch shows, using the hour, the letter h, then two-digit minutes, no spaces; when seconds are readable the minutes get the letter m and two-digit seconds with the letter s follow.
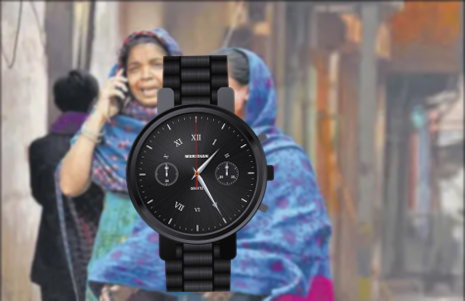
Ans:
1h25
